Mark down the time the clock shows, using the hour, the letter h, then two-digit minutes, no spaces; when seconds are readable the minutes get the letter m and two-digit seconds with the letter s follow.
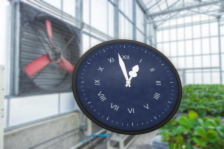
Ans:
12h58
